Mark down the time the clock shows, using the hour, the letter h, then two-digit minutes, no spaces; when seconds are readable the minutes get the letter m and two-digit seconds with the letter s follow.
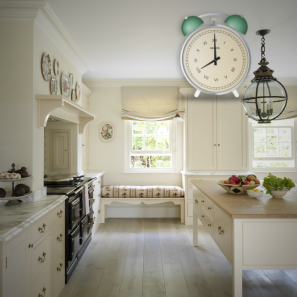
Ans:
8h00
